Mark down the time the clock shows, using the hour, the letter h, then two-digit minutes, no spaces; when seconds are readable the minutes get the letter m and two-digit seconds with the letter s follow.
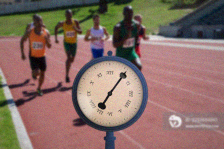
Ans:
7h06
